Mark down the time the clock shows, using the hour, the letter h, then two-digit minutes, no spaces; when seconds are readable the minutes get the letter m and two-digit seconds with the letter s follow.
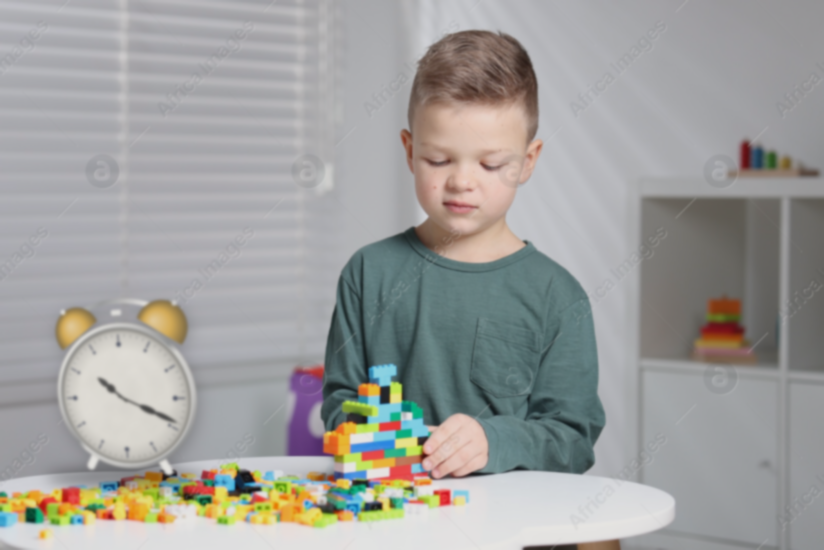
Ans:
10h19
